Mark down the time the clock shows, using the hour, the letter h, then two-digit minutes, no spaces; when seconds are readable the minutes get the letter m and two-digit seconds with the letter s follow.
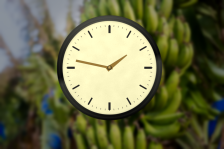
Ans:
1h47
